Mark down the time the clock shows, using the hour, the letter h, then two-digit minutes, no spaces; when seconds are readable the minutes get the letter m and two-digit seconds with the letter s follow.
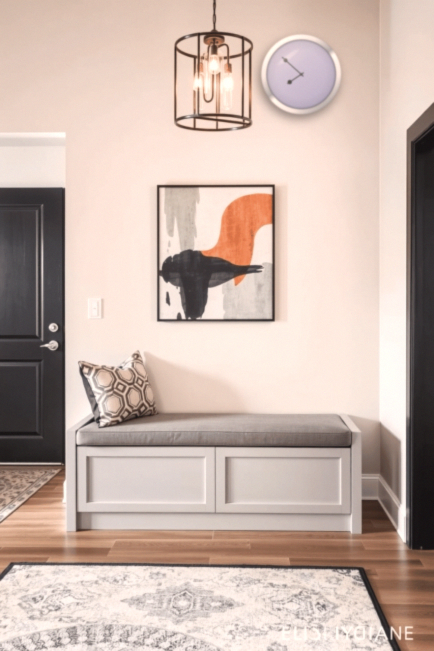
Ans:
7h52
